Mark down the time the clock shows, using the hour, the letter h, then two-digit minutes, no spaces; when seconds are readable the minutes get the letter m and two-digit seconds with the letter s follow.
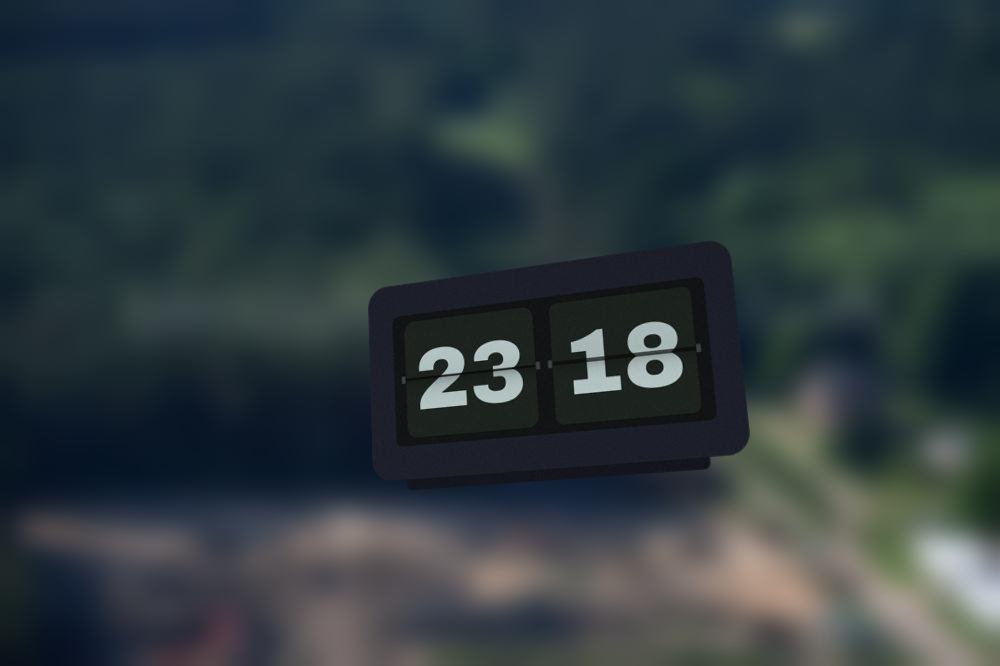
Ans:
23h18
